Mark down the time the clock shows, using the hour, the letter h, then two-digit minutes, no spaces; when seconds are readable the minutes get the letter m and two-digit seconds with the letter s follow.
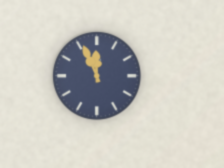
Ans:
11h56
